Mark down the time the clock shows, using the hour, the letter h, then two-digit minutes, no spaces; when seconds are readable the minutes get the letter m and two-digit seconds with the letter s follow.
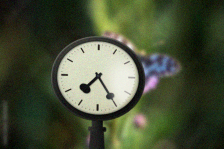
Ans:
7h25
